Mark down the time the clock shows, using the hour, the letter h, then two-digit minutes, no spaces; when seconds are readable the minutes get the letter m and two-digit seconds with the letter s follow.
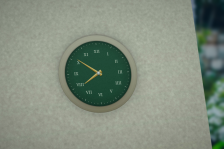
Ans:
7h51
